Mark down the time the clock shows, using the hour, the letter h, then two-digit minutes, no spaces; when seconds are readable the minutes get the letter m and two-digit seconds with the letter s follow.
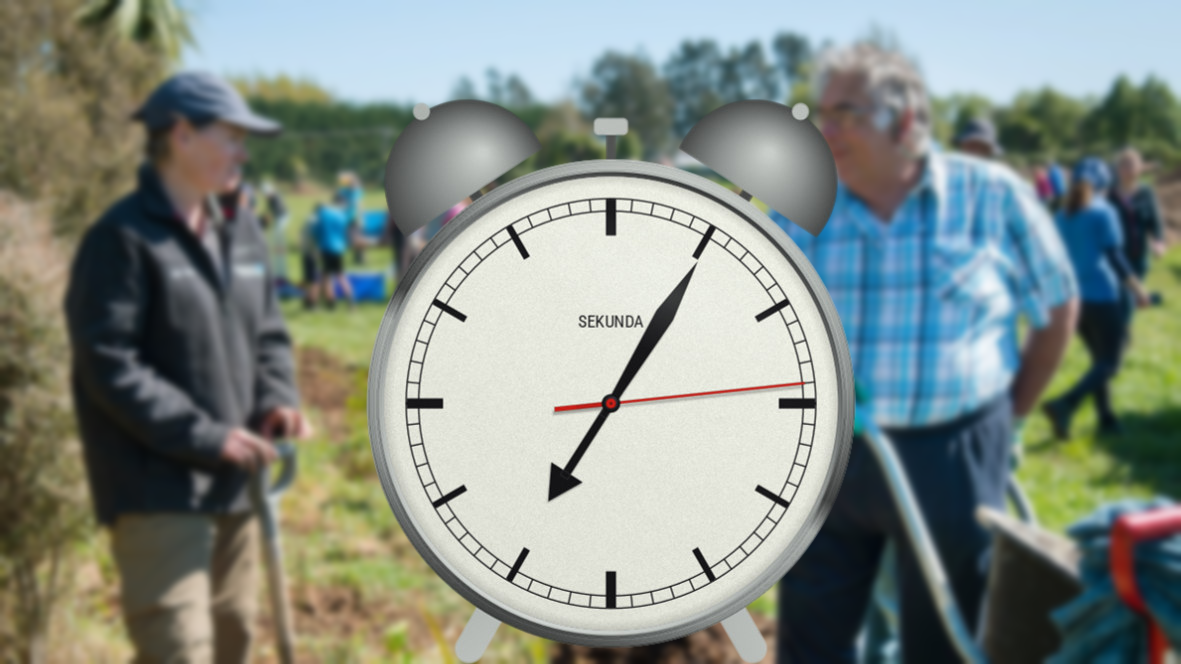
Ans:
7h05m14s
